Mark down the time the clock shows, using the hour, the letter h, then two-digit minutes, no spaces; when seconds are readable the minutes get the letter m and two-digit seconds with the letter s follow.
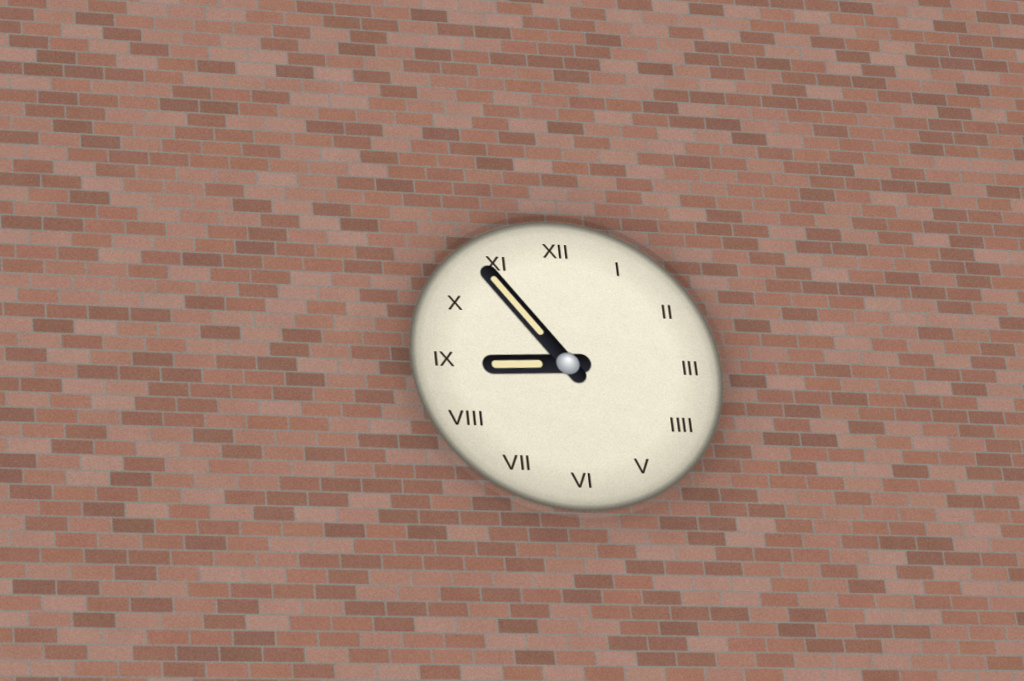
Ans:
8h54
